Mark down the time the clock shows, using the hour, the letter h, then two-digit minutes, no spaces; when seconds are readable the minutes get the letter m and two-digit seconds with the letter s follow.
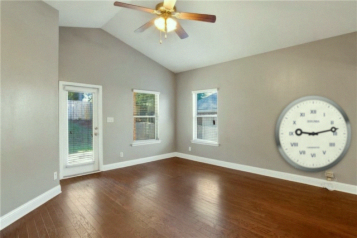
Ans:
9h13
